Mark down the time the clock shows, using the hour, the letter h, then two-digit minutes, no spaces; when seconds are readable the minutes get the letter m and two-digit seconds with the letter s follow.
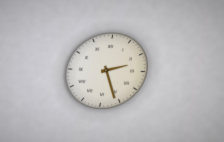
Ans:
2h26
